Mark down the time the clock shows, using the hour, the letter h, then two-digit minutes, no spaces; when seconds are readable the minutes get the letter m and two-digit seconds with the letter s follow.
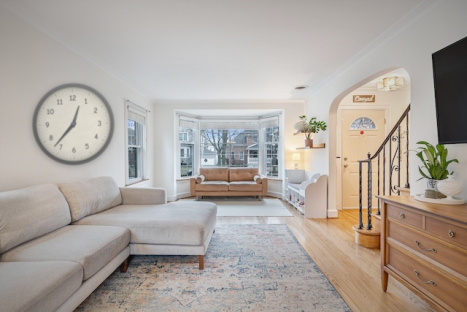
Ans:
12h37
